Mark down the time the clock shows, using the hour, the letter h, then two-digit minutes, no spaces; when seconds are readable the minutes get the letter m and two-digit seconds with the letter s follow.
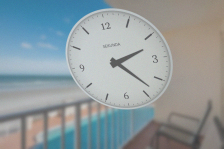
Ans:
2h23
